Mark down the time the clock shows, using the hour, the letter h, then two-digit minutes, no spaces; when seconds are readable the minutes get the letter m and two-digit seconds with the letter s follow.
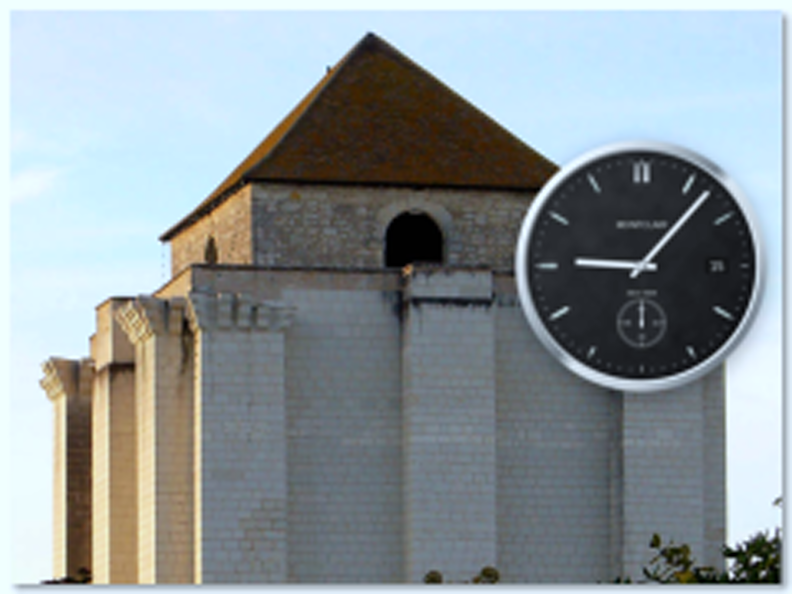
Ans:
9h07
